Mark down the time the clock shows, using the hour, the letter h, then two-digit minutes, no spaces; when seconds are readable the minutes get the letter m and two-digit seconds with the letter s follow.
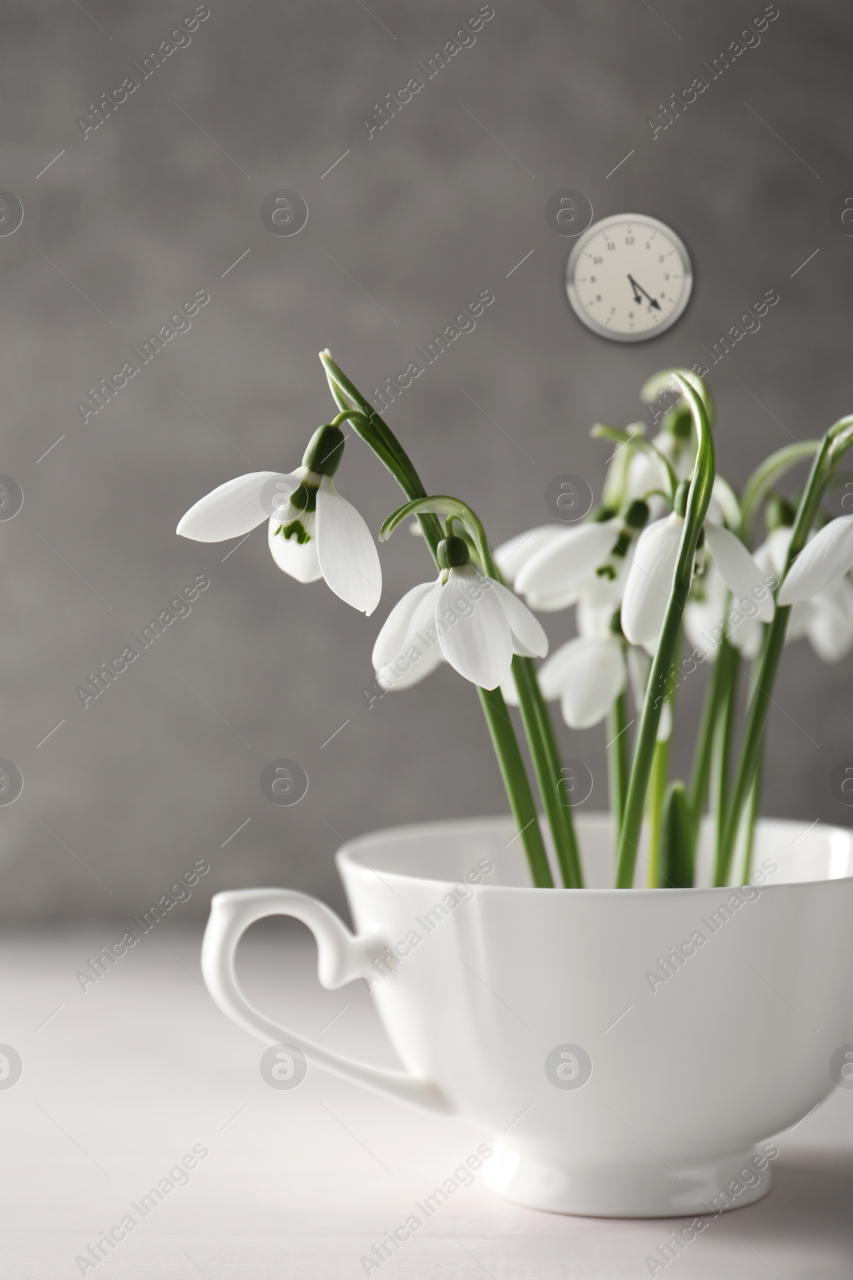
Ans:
5h23
